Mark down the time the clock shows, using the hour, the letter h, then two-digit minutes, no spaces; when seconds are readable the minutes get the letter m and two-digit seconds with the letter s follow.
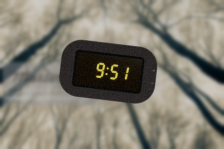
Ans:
9h51
